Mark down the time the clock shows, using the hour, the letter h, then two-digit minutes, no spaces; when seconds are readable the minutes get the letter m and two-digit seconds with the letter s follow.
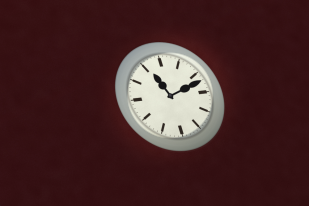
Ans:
11h12
